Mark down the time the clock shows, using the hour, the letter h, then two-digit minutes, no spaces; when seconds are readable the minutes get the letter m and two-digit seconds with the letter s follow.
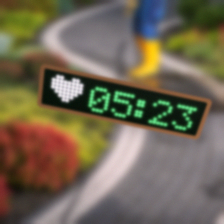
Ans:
5h23
